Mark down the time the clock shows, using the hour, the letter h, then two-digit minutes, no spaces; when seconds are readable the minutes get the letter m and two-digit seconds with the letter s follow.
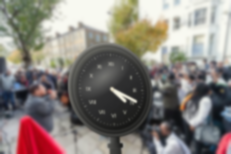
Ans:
4h19
